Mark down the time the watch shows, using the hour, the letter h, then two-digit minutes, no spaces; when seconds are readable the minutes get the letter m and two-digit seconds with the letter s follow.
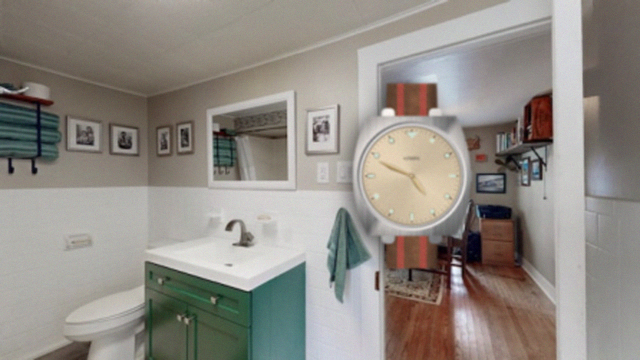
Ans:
4h49
